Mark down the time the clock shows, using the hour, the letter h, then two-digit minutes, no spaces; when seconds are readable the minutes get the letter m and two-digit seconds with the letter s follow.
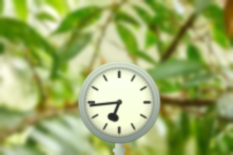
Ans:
6h44
